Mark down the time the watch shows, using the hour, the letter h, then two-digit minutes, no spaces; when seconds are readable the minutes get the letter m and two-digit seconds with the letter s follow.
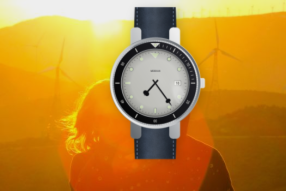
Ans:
7h24
